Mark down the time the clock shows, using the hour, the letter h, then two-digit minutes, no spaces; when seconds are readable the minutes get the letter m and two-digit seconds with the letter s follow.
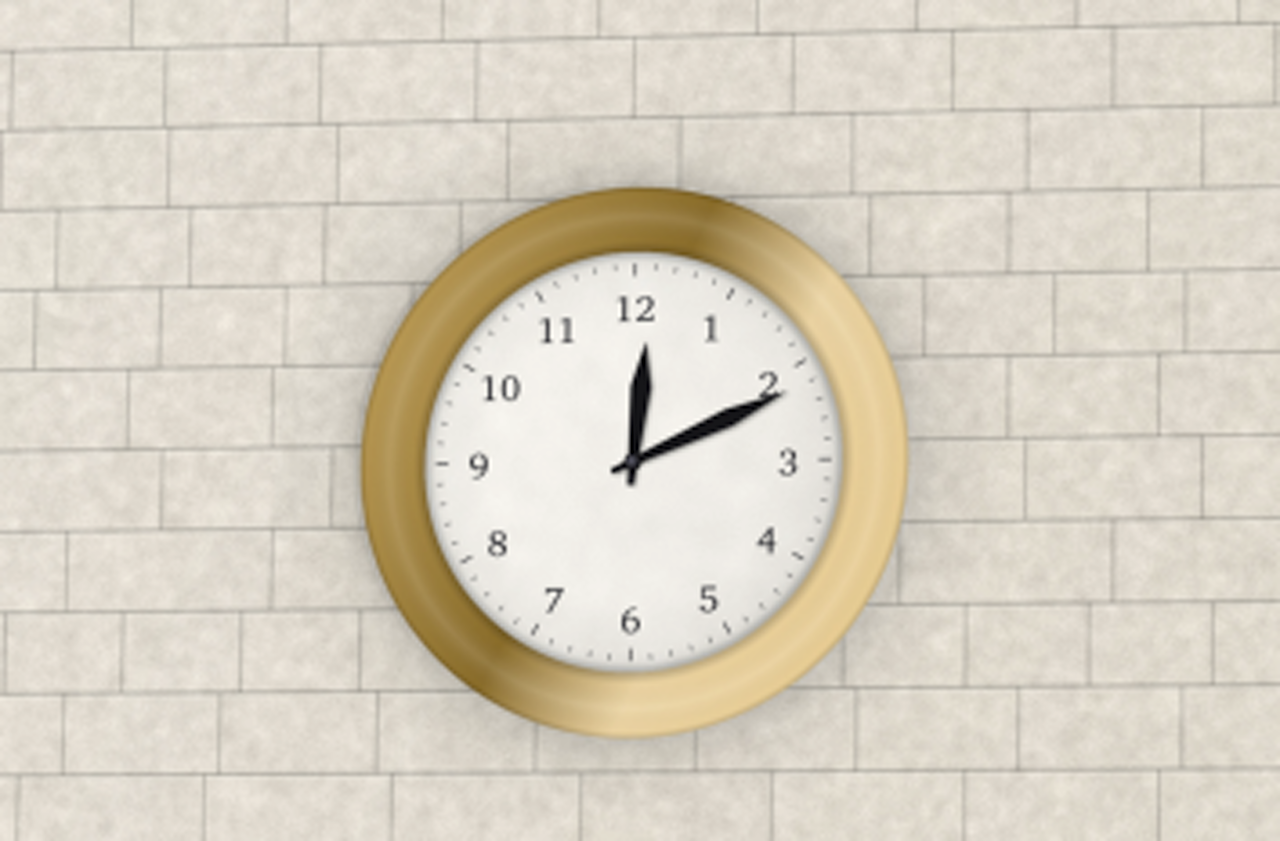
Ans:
12h11
